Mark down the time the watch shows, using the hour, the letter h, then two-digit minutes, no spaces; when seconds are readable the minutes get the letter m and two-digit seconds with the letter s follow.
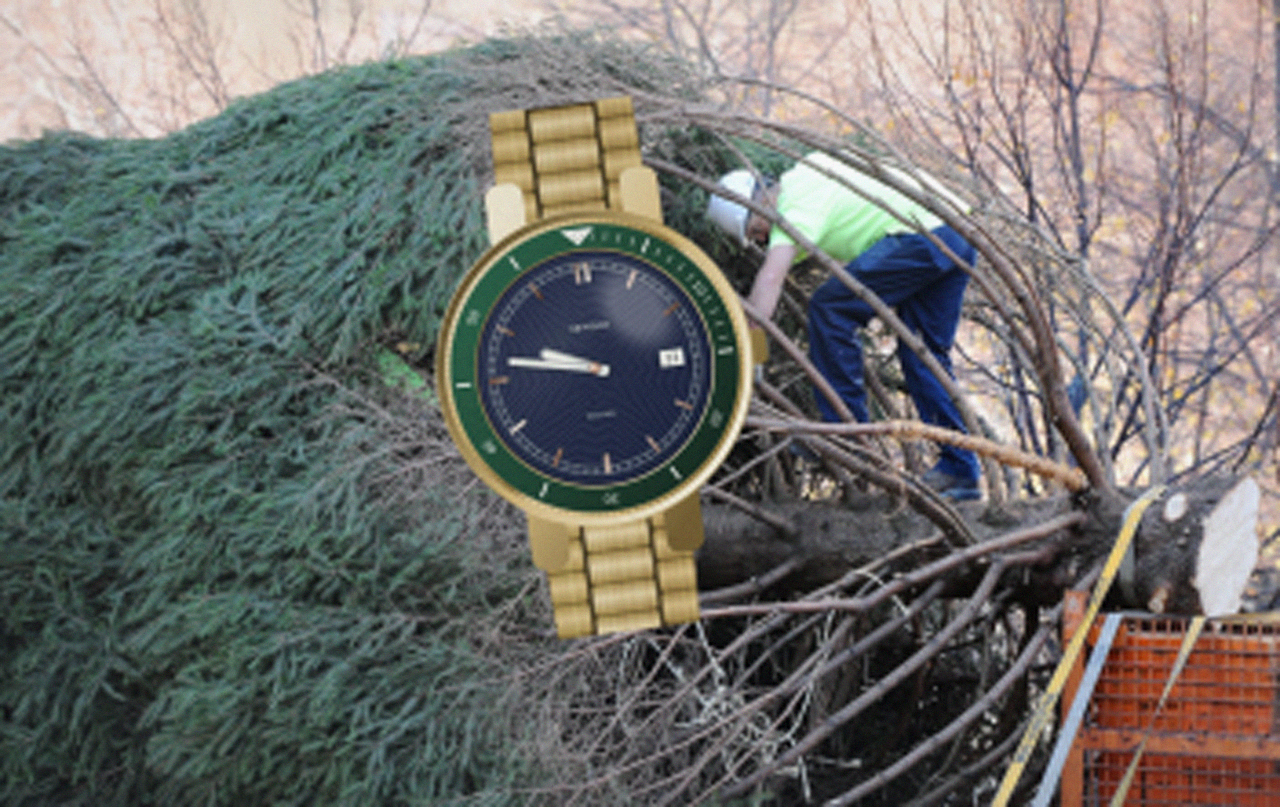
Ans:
9h47
